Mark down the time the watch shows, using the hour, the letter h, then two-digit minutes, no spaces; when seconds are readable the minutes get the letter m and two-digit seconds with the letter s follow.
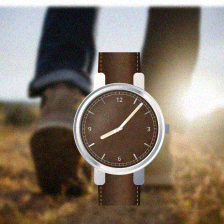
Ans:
8h07
